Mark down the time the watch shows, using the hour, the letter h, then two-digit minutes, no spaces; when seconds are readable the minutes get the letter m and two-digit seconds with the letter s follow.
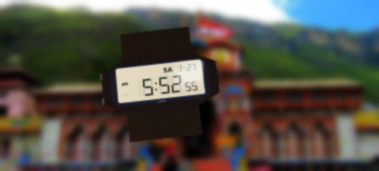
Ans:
5h52
